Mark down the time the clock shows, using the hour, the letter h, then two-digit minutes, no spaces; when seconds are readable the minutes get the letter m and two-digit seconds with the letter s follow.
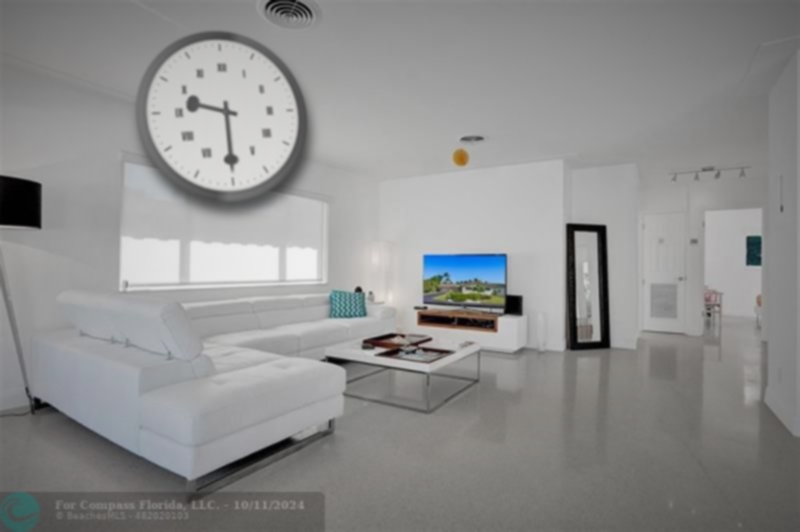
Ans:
9h30
